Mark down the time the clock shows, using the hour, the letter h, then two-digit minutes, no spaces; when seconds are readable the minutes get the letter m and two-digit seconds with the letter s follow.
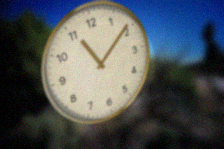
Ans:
11h09
